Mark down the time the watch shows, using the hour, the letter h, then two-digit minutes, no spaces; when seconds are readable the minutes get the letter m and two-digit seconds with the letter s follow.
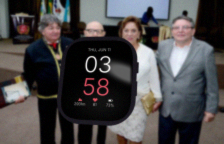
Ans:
3h58
